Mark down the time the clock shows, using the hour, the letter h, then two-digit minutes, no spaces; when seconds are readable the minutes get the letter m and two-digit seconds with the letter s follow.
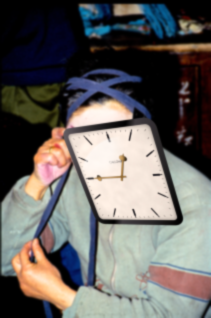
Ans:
12h45
